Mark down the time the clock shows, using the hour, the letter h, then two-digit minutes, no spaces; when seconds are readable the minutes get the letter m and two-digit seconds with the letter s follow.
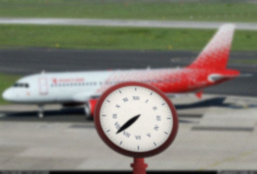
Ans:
7h38
